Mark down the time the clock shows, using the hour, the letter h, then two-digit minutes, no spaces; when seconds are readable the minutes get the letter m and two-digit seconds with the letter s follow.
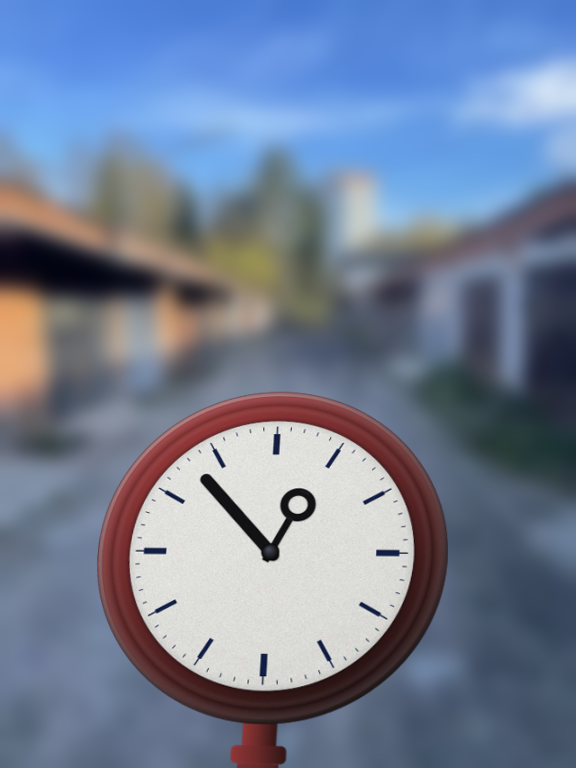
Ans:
12h53
